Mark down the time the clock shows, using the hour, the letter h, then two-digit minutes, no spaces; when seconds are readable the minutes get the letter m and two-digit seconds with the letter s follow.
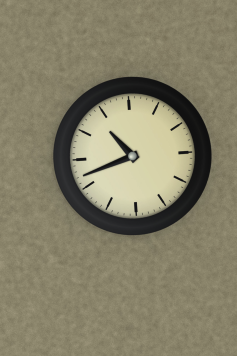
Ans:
10h42
